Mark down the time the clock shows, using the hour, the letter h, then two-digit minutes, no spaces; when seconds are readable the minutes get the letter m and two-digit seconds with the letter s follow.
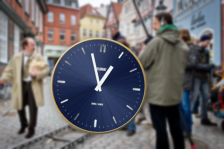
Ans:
12h57
